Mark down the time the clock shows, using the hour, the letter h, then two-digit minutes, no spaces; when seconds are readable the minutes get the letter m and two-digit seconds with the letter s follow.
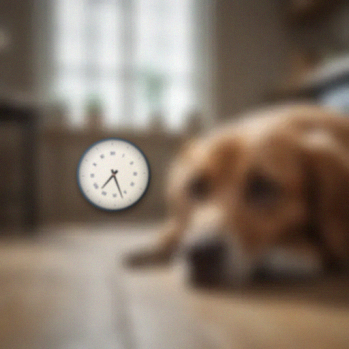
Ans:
7h27
